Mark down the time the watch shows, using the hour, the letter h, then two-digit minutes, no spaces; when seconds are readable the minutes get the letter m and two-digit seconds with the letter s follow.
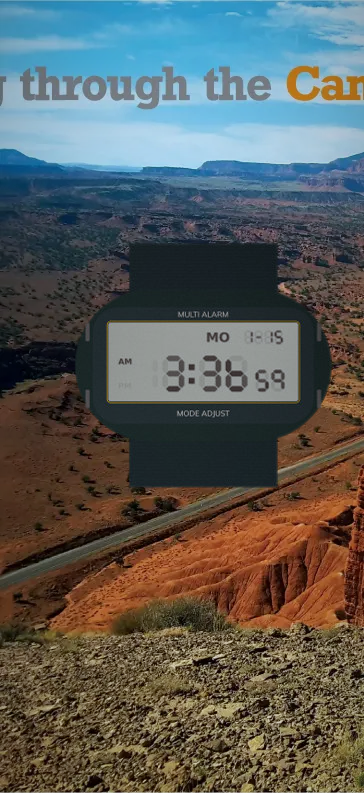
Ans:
3h36m59s
